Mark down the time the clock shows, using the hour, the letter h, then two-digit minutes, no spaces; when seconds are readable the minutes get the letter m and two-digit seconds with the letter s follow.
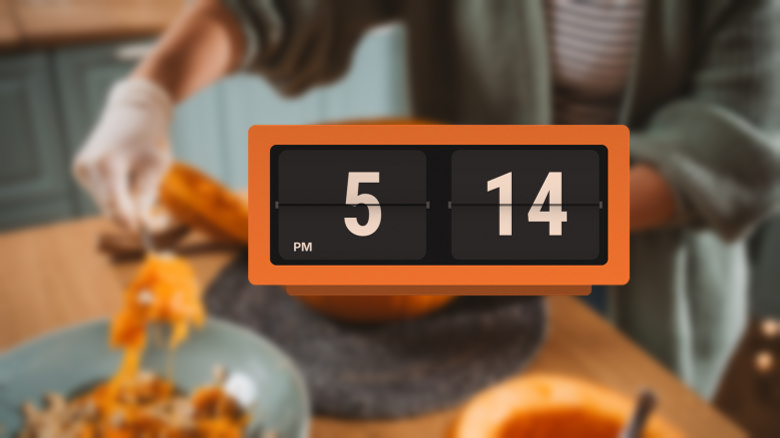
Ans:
5h14
